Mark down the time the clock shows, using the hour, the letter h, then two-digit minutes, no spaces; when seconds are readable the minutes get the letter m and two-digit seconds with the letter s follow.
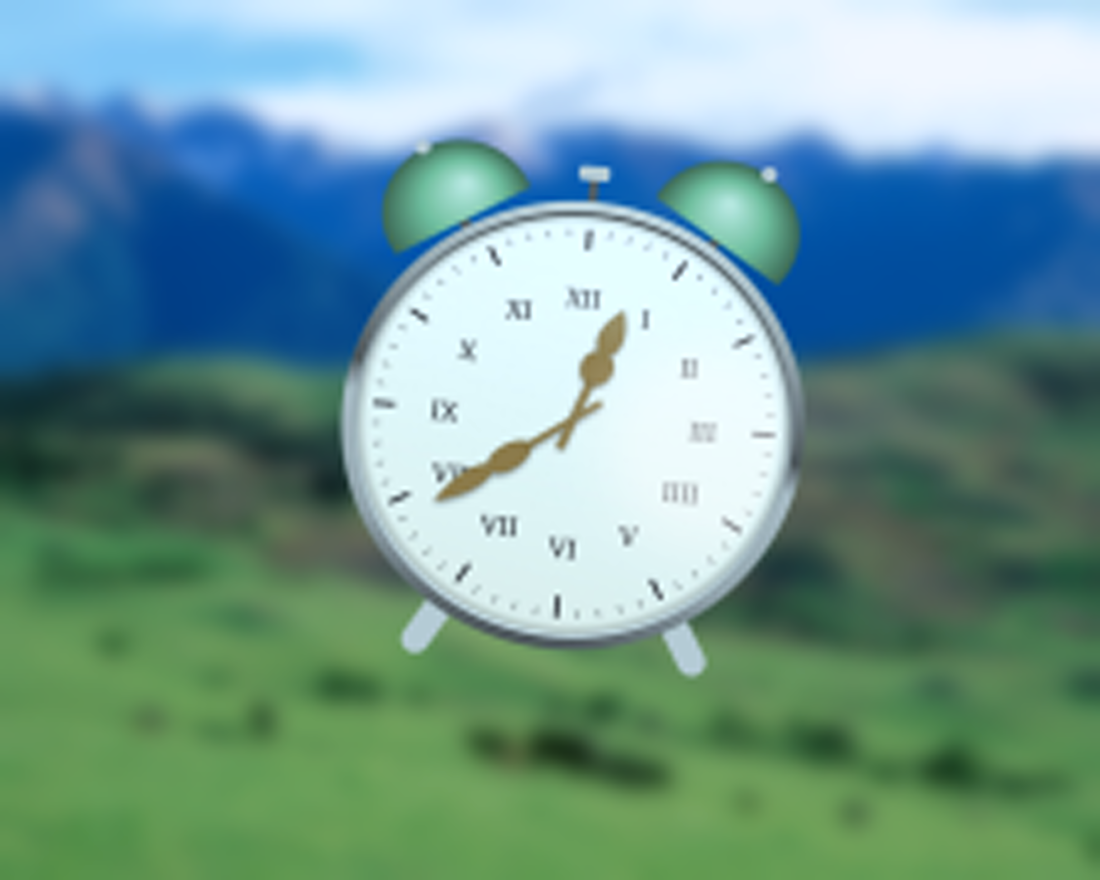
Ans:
12h39
